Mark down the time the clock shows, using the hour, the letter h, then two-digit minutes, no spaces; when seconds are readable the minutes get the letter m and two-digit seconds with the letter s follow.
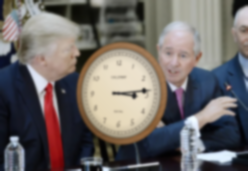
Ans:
3h14
